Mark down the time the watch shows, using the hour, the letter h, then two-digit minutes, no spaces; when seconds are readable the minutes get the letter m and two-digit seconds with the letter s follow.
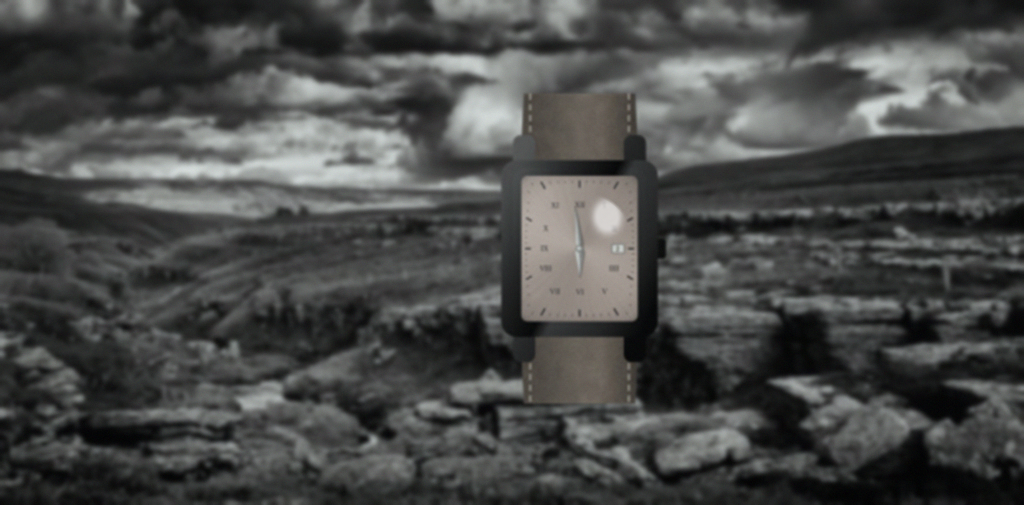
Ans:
5h59
